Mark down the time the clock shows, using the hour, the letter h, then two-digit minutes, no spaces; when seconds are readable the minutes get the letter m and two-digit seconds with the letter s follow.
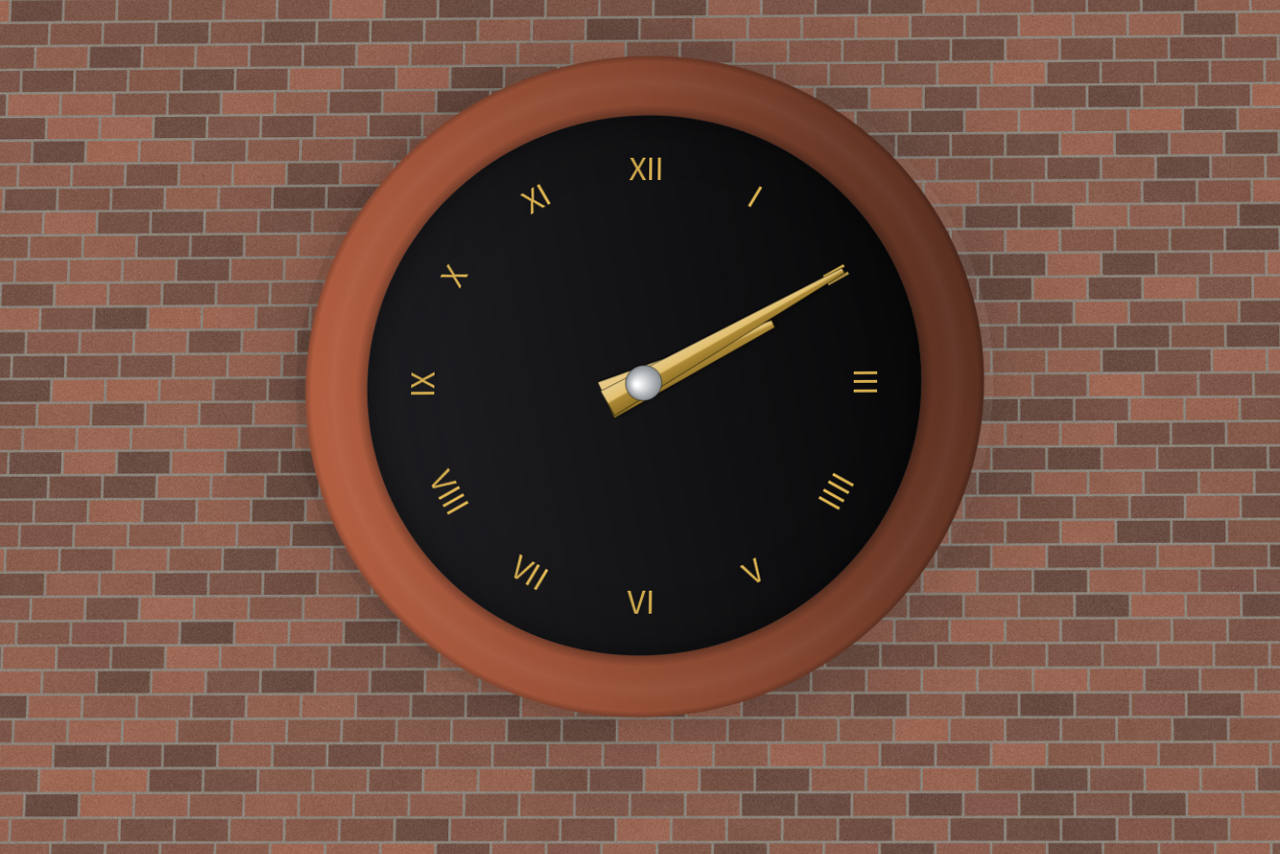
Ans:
2h10
